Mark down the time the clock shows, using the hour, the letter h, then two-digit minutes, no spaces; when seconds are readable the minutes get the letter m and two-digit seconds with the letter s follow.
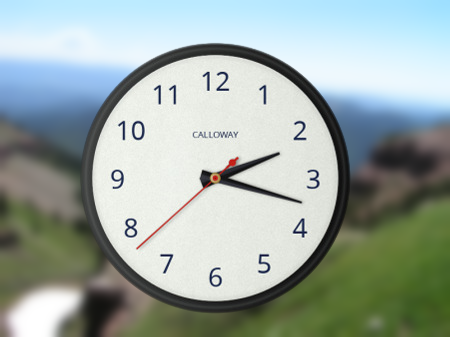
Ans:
2h17m38s
